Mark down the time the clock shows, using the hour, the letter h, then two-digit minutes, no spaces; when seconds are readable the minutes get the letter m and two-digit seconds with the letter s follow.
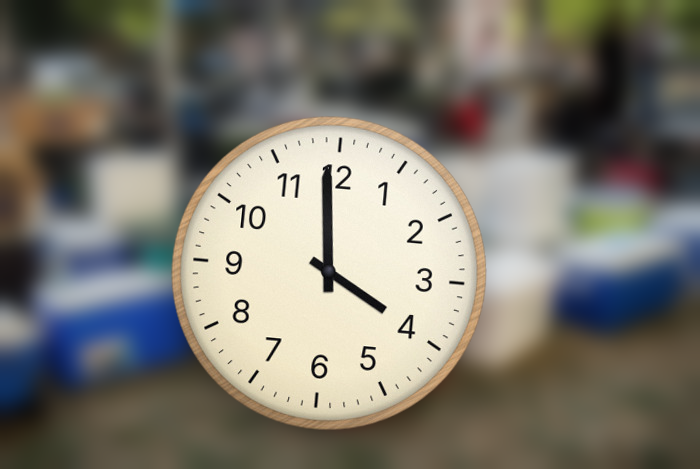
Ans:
3h59
